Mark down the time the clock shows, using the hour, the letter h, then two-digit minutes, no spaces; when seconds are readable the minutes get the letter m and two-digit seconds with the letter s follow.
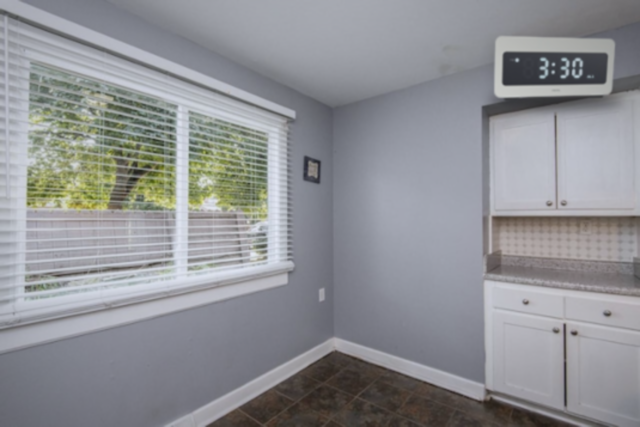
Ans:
3h30
